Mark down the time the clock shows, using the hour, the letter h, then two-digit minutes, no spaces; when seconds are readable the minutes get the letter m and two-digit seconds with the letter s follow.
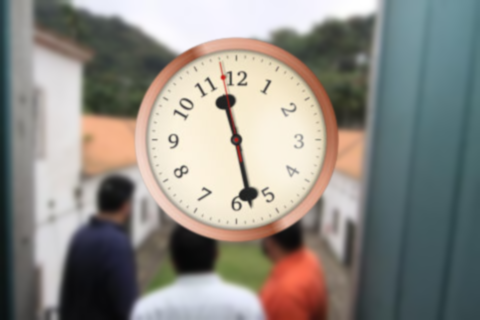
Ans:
11h27m58s
